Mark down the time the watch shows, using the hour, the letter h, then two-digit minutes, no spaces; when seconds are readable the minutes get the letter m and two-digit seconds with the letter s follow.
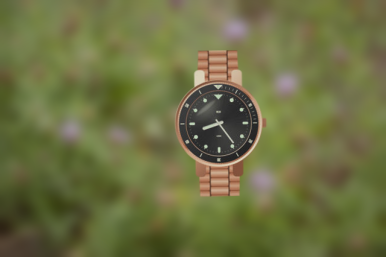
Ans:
8h24
